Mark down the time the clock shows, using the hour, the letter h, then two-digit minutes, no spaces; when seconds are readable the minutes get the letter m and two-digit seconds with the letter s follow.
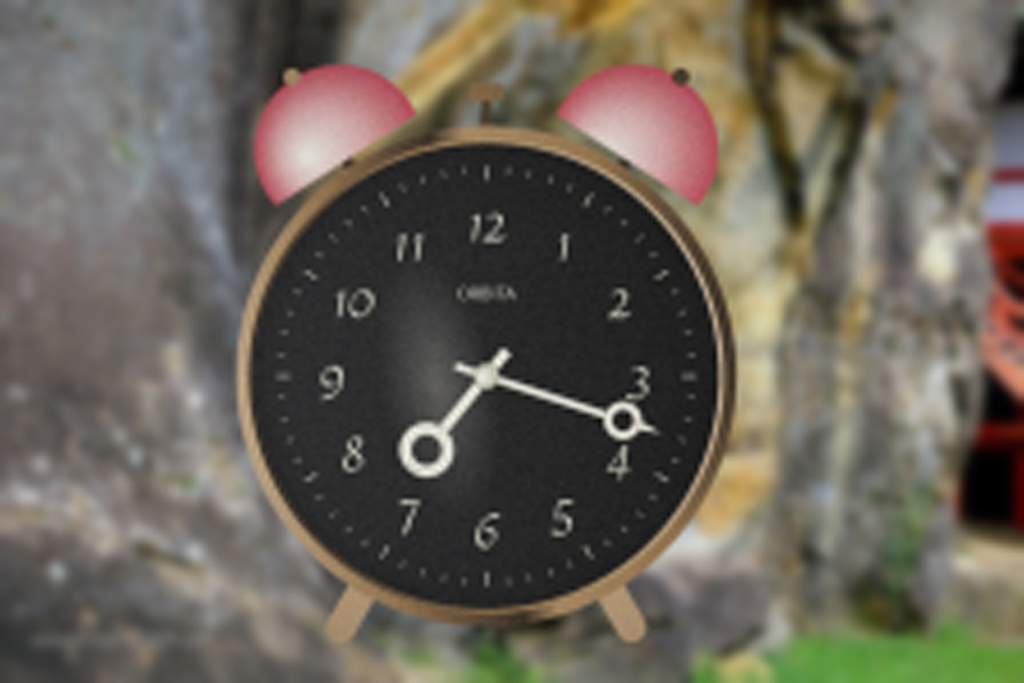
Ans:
7h18
